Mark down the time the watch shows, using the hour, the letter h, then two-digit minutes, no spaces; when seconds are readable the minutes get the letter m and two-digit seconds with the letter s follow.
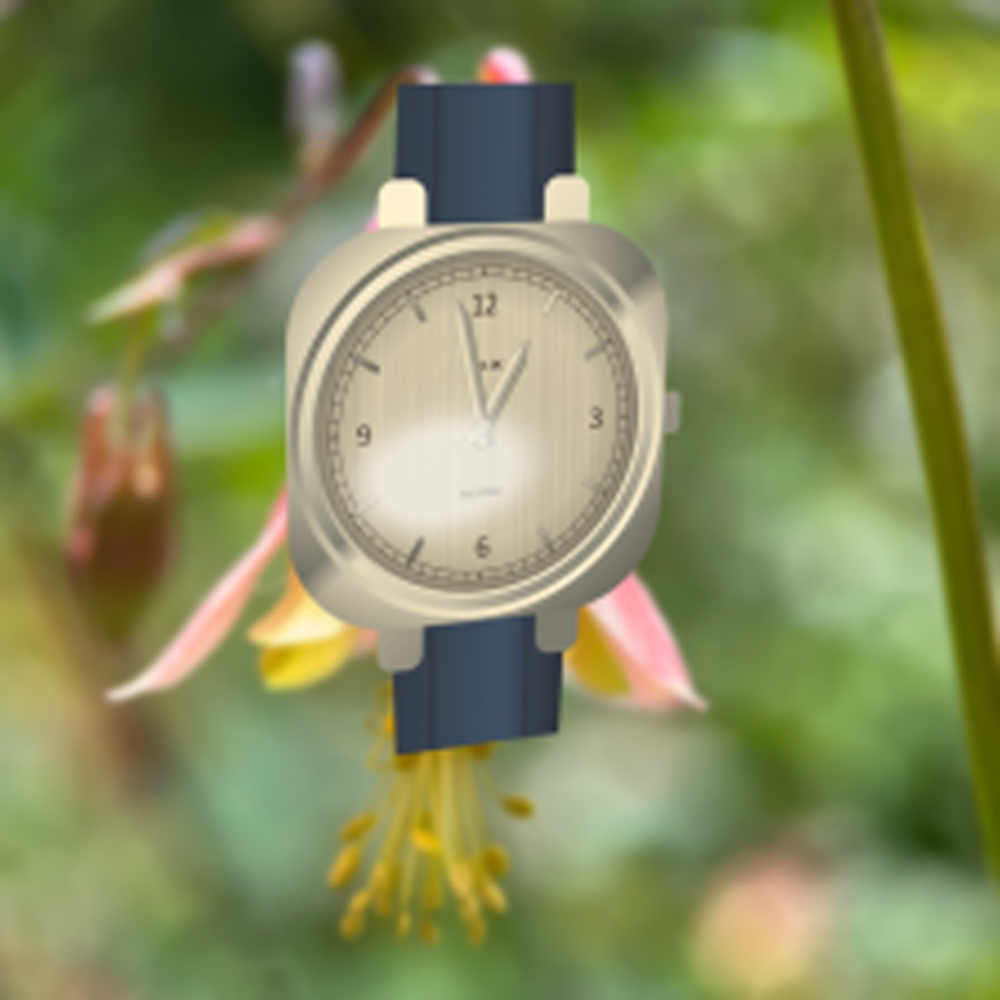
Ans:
12h58
